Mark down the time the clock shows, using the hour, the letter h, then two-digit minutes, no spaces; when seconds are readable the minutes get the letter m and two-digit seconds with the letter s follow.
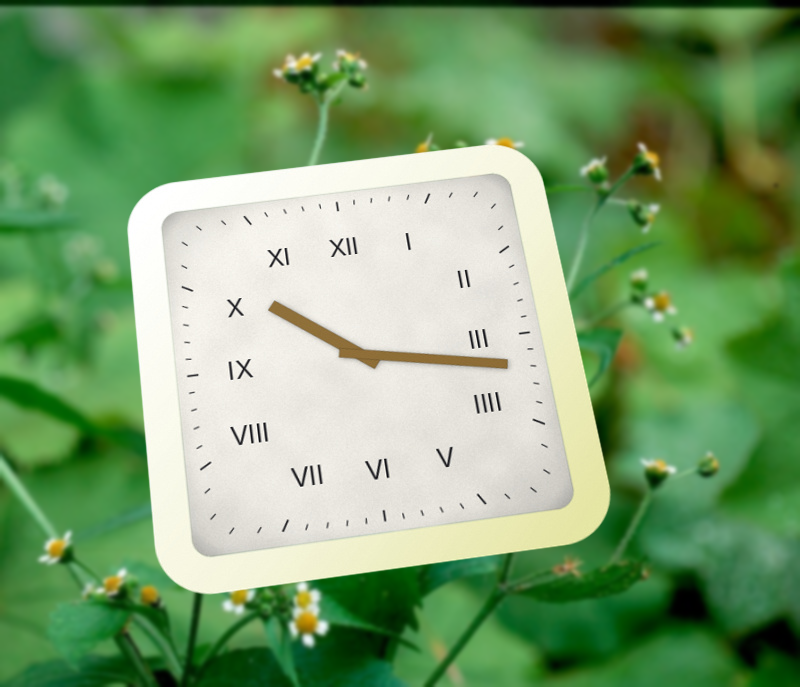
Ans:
10h17
